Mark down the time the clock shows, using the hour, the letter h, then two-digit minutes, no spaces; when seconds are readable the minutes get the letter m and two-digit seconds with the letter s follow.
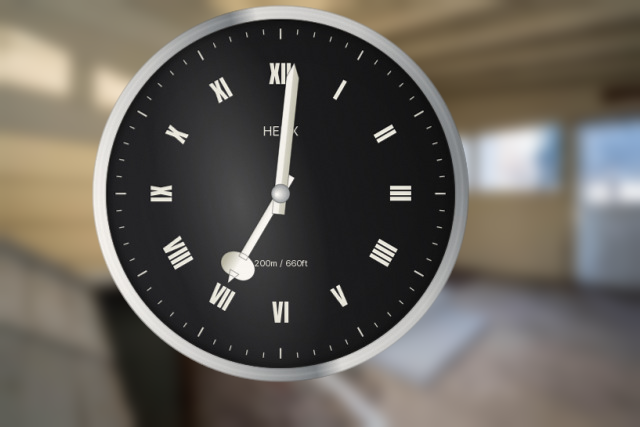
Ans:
7h01
